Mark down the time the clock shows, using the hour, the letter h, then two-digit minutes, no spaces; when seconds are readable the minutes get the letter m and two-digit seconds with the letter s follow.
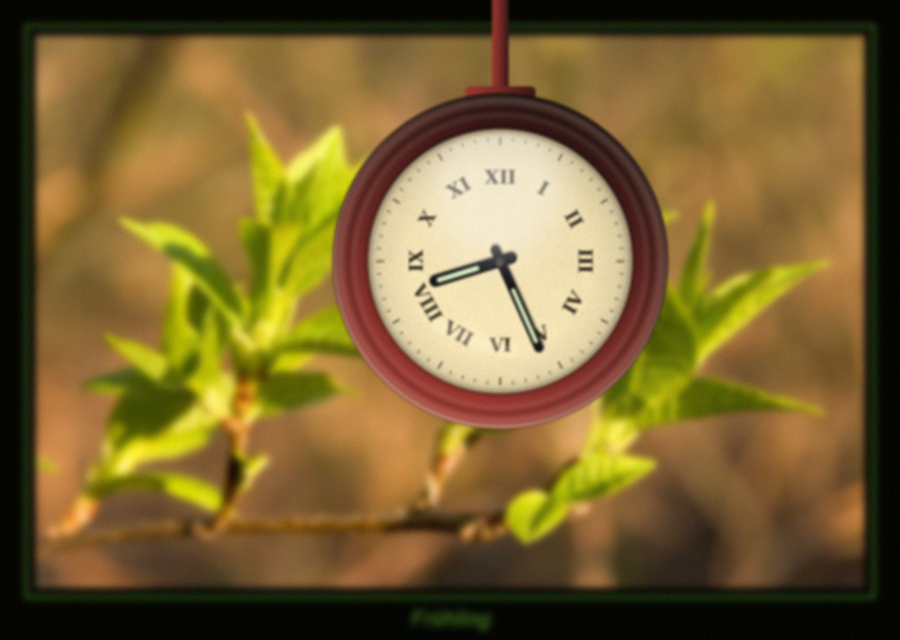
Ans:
8h26
